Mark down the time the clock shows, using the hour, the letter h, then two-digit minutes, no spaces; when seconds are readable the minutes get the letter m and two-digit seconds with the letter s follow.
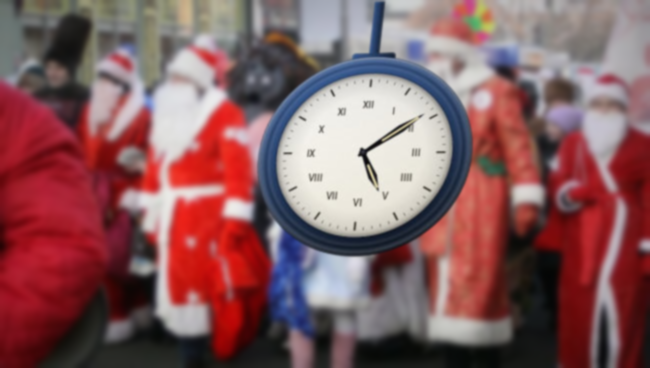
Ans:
5h09
